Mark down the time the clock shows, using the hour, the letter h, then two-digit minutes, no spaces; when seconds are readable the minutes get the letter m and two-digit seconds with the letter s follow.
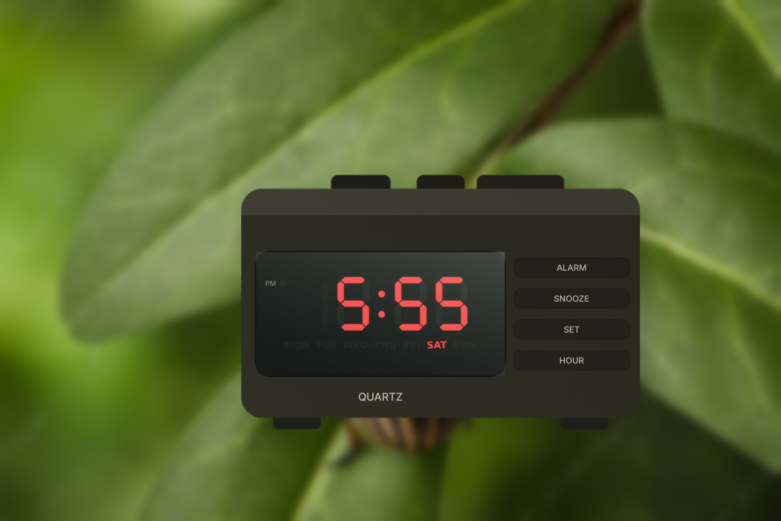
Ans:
5h55
